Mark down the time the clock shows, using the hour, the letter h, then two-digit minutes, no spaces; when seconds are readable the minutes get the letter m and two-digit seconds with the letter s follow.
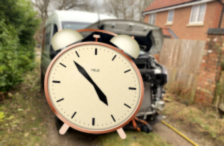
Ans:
4h53
